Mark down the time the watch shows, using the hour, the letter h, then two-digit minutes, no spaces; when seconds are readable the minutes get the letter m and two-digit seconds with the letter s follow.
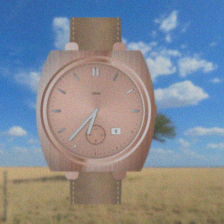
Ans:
6h37
